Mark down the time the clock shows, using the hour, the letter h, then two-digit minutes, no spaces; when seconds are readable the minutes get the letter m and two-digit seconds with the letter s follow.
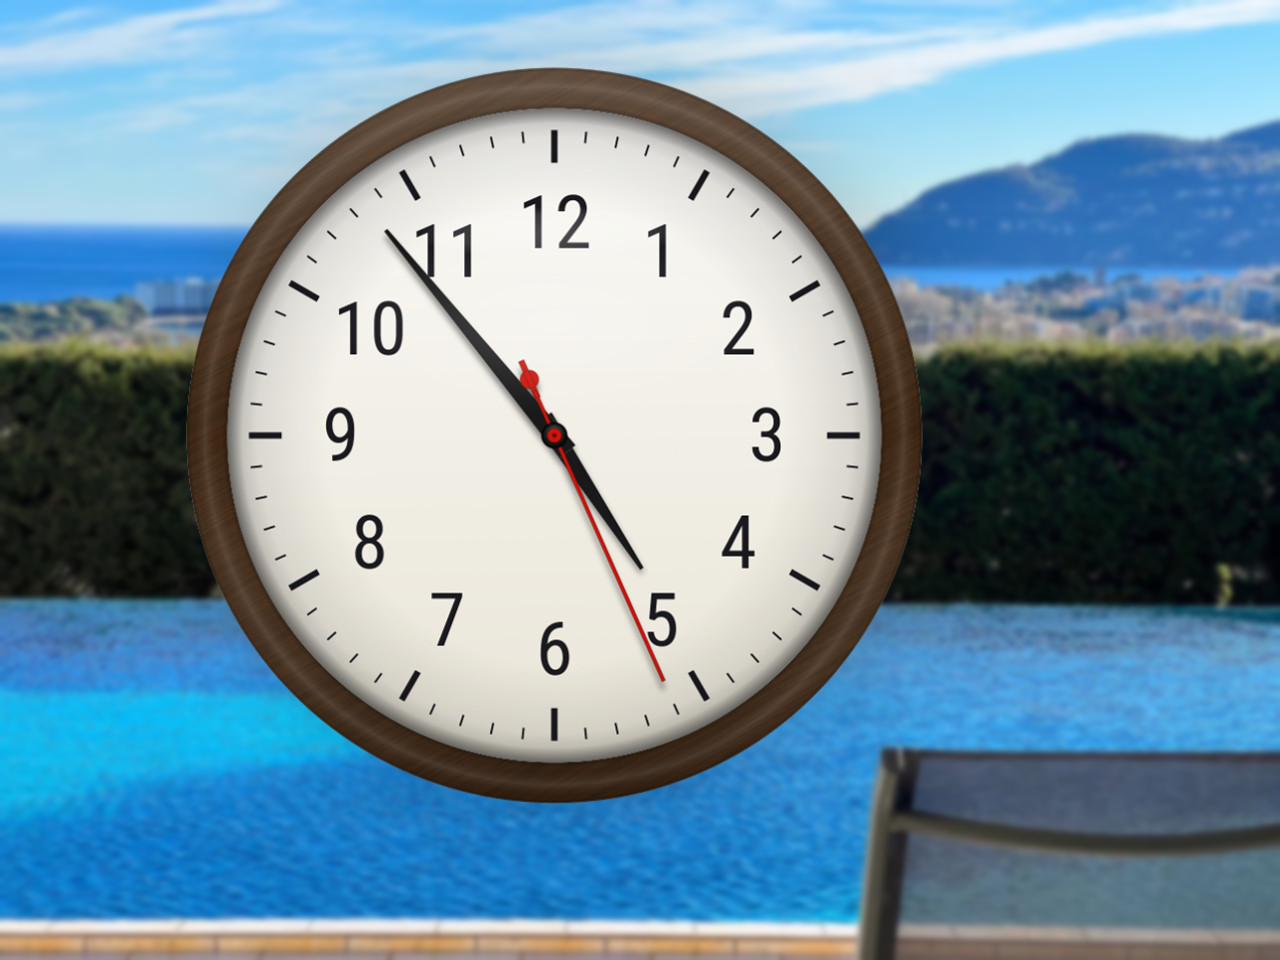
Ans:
4h53m26s
